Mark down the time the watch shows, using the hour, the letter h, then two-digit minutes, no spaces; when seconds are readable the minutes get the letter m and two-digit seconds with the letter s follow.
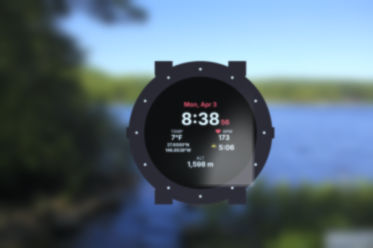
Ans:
8h38
